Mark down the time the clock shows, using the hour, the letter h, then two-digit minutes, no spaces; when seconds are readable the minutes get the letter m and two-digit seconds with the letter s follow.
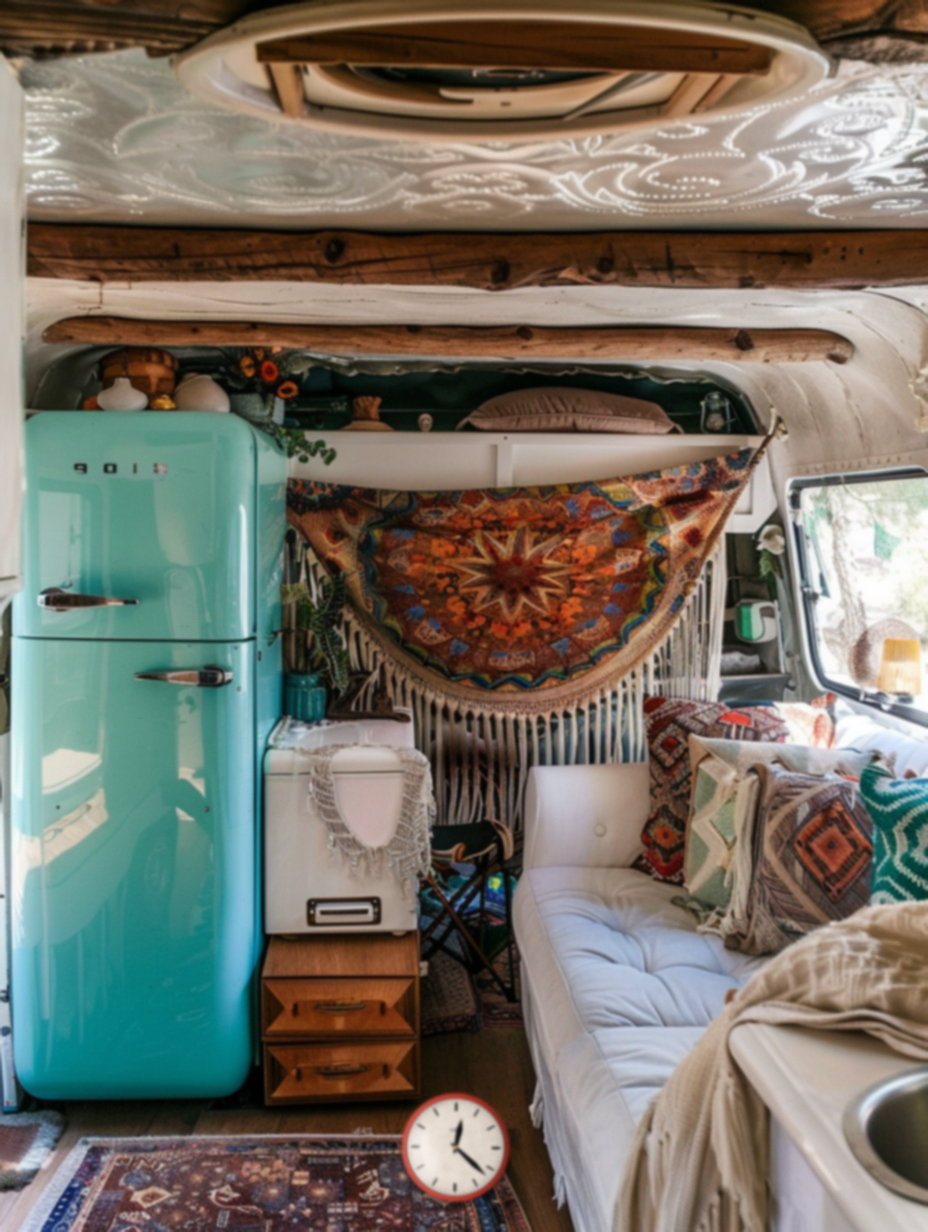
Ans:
12h22
